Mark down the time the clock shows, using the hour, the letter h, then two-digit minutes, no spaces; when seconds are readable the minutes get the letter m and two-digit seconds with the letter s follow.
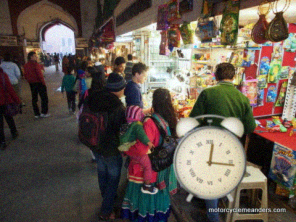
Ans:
12h16
